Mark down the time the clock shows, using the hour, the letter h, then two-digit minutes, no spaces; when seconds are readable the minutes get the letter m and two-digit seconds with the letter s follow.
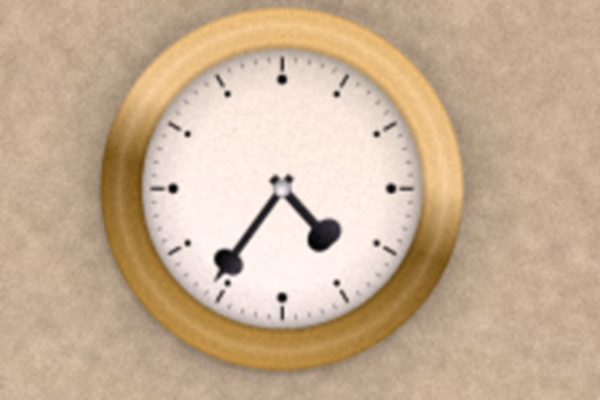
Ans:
4h36
